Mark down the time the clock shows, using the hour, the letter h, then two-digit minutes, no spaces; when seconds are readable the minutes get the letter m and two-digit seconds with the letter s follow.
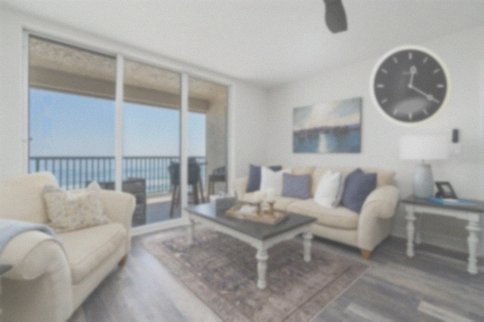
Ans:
12h20
